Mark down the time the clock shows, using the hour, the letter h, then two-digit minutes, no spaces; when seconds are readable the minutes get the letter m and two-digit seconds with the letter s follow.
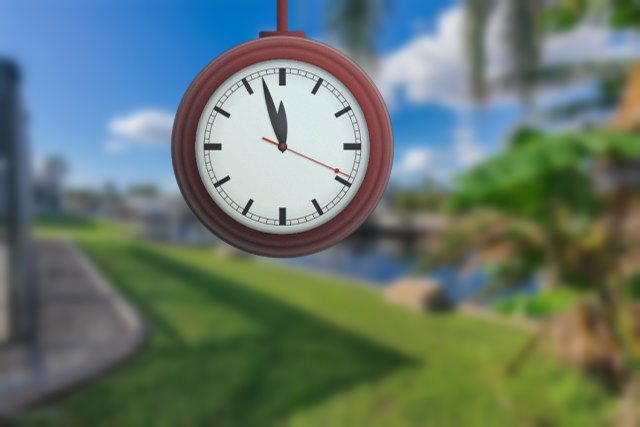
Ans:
11h57m19s
